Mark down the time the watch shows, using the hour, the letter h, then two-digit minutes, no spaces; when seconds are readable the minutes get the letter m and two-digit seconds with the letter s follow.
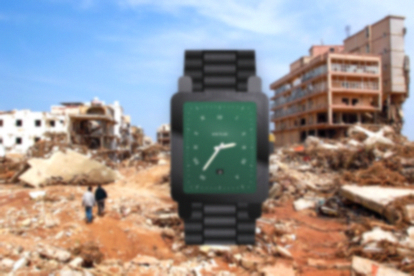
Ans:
2h36
